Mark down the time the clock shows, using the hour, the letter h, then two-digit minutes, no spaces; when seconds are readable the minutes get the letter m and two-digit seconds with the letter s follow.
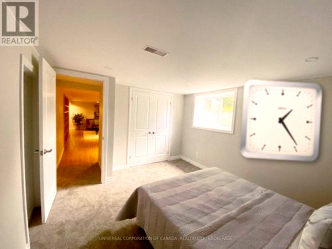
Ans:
1h24
